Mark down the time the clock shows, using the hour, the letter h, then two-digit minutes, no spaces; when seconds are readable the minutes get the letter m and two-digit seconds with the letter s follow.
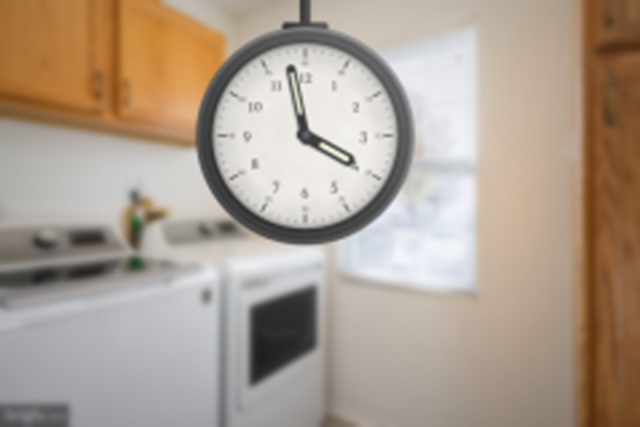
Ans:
3h58
